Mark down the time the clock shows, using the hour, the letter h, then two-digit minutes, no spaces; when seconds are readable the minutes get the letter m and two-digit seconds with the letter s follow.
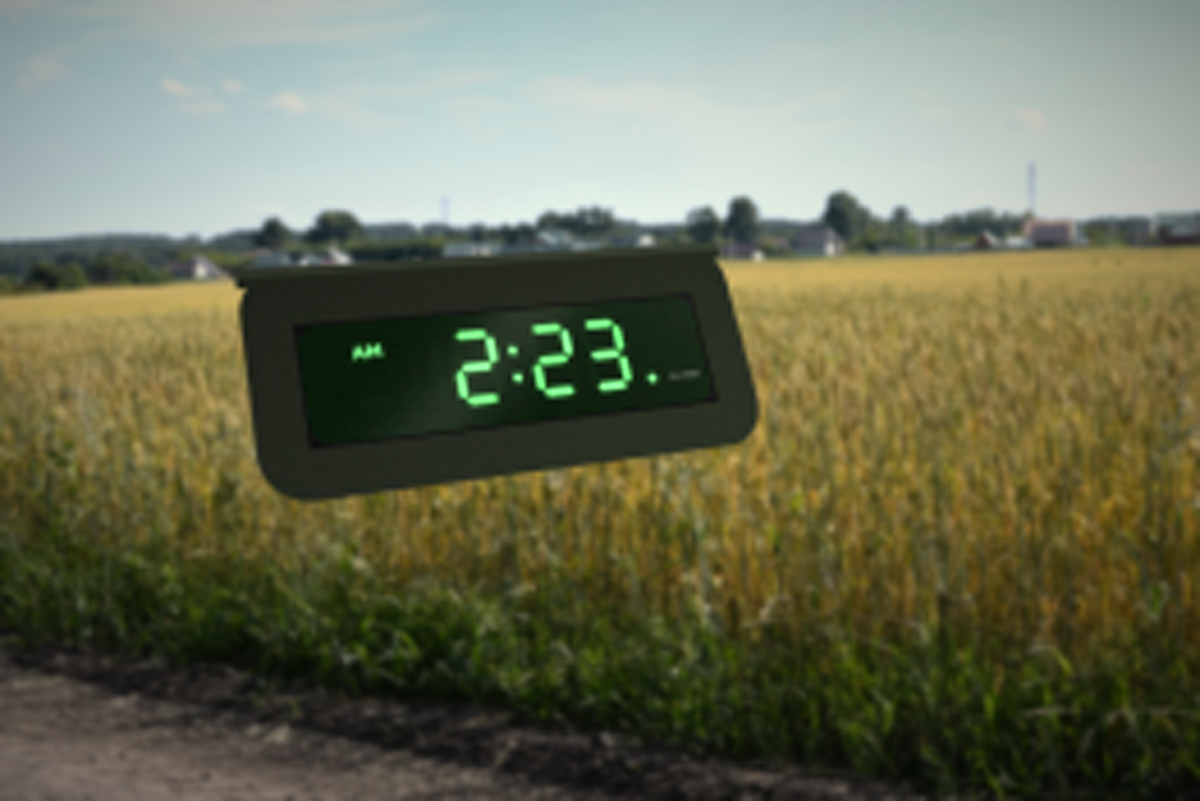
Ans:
2h23
